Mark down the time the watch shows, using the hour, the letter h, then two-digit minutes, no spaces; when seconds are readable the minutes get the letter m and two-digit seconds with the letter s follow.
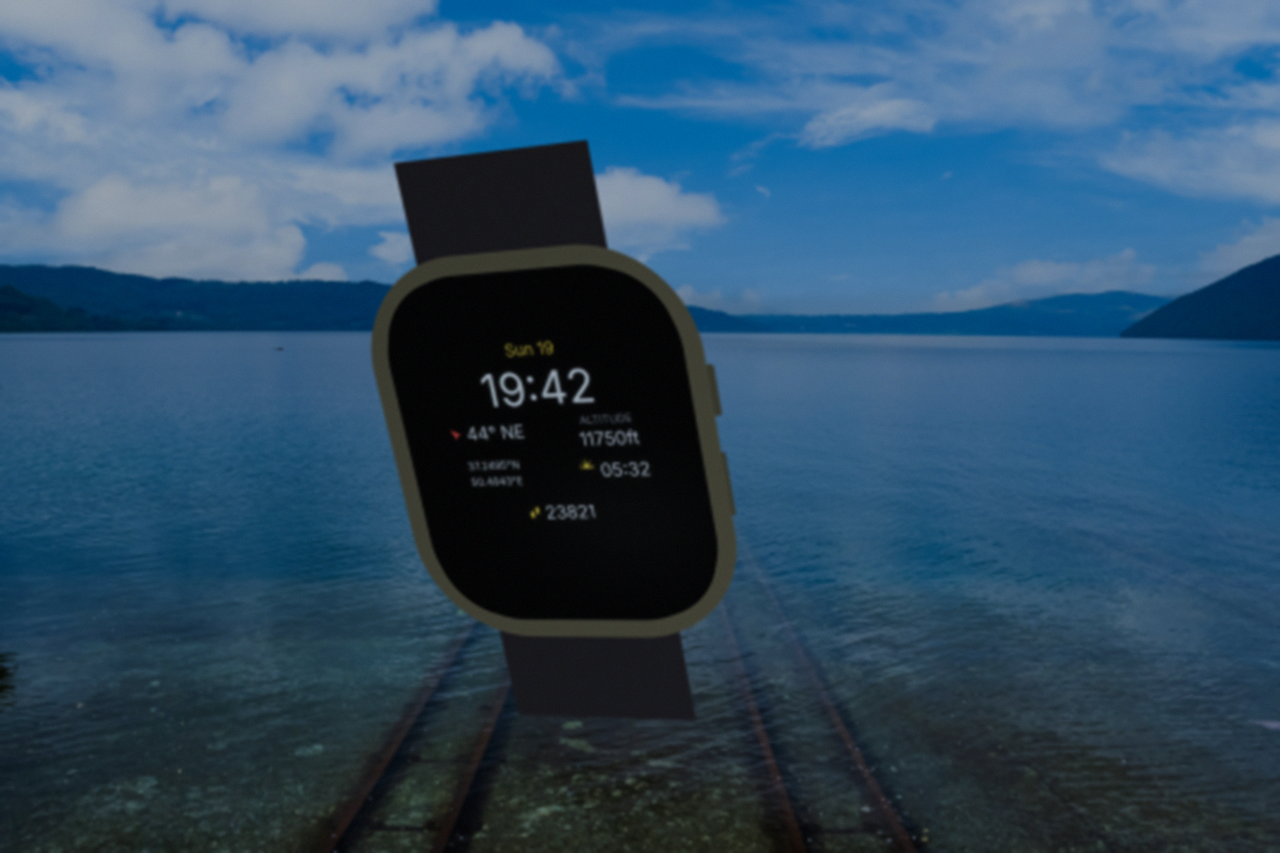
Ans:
19h42
